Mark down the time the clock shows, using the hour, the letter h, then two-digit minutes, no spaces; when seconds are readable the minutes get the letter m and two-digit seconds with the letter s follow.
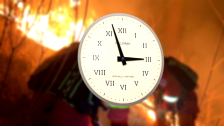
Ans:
2h57
